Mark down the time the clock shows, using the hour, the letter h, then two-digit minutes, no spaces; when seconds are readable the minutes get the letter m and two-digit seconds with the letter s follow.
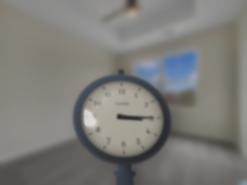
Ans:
3h15
